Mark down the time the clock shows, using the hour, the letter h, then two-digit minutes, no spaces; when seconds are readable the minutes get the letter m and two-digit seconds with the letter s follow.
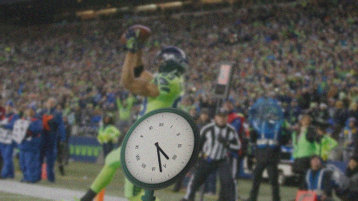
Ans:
4h27
